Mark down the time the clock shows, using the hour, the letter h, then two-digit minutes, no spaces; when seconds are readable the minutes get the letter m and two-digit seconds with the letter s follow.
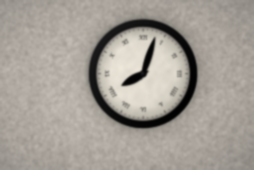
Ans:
8h03
